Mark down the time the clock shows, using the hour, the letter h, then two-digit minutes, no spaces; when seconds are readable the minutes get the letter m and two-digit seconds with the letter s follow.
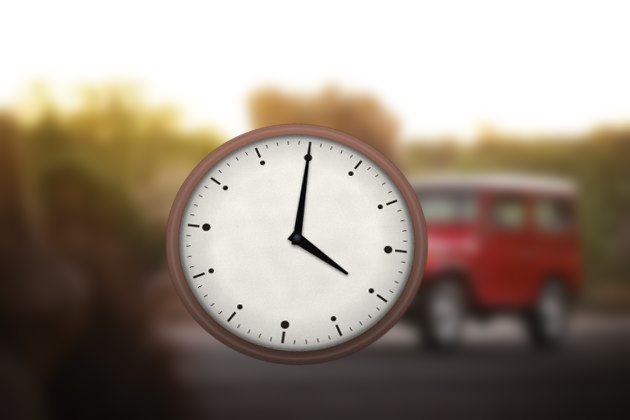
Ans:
4h00
